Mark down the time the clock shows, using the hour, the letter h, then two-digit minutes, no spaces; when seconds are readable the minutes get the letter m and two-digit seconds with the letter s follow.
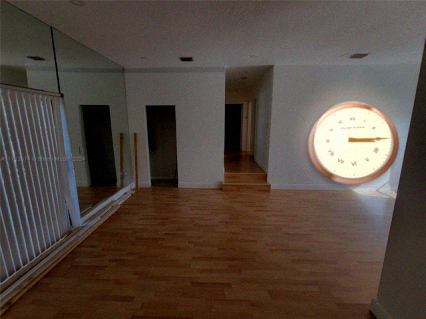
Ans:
3h15
